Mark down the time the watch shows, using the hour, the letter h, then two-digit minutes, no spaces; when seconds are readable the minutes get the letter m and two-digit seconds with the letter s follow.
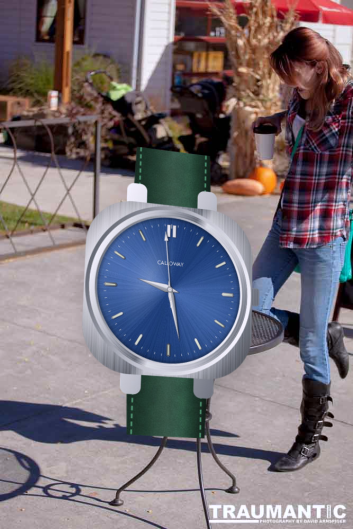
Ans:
9h27m59s
